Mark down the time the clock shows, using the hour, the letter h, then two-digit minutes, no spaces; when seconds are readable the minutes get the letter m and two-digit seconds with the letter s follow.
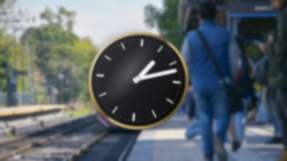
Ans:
1h12
